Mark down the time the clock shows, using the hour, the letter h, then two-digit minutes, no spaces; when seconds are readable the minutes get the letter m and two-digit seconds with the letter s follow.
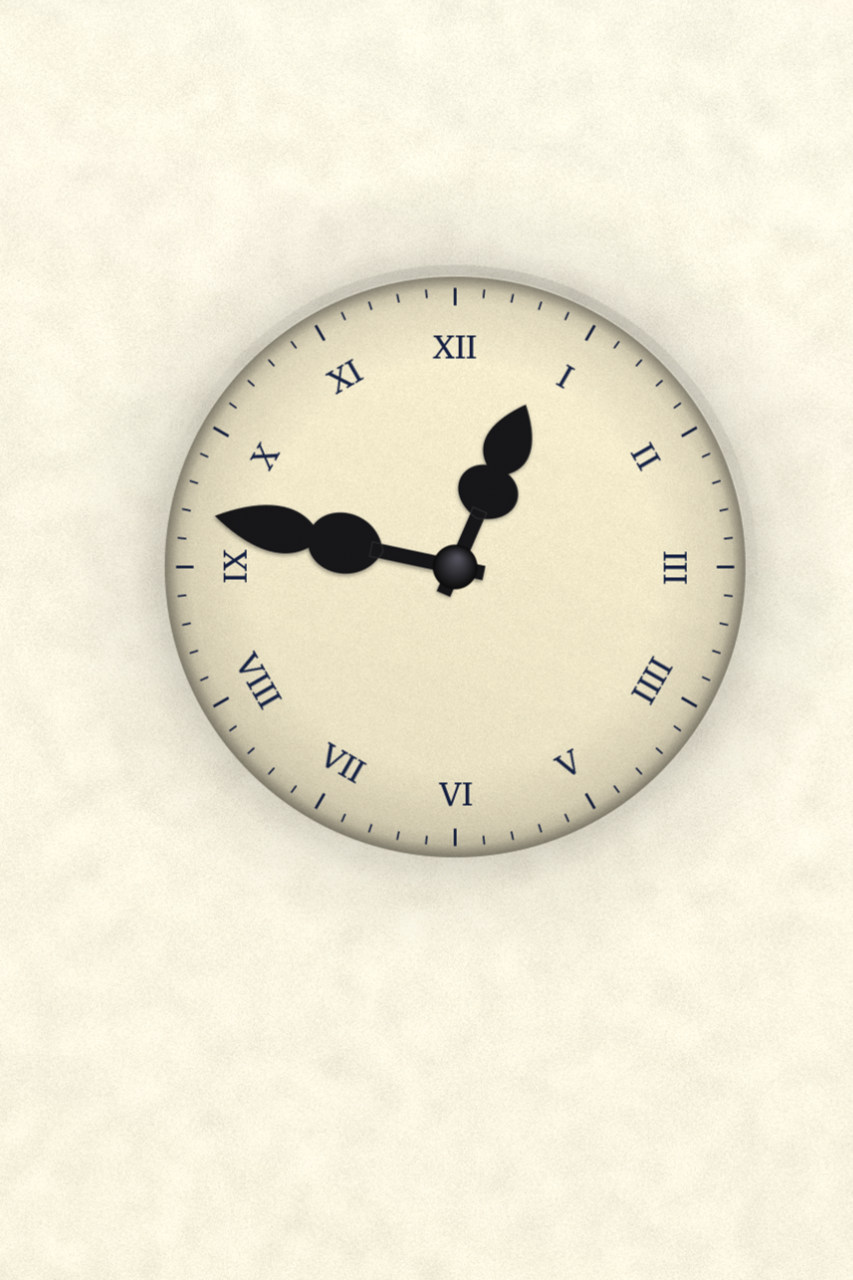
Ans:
12h47
